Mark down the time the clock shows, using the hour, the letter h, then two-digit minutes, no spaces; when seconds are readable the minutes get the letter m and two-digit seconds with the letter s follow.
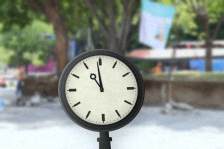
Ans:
10h59
